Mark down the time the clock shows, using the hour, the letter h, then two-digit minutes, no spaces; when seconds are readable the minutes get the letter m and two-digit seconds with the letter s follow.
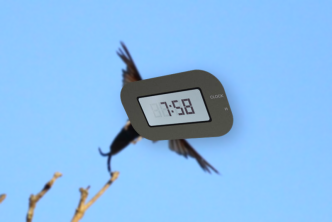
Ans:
7h58
